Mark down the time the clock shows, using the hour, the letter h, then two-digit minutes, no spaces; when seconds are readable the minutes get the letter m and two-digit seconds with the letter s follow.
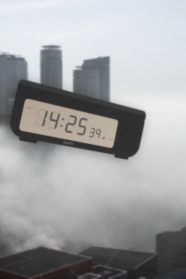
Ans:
14h25m39s
